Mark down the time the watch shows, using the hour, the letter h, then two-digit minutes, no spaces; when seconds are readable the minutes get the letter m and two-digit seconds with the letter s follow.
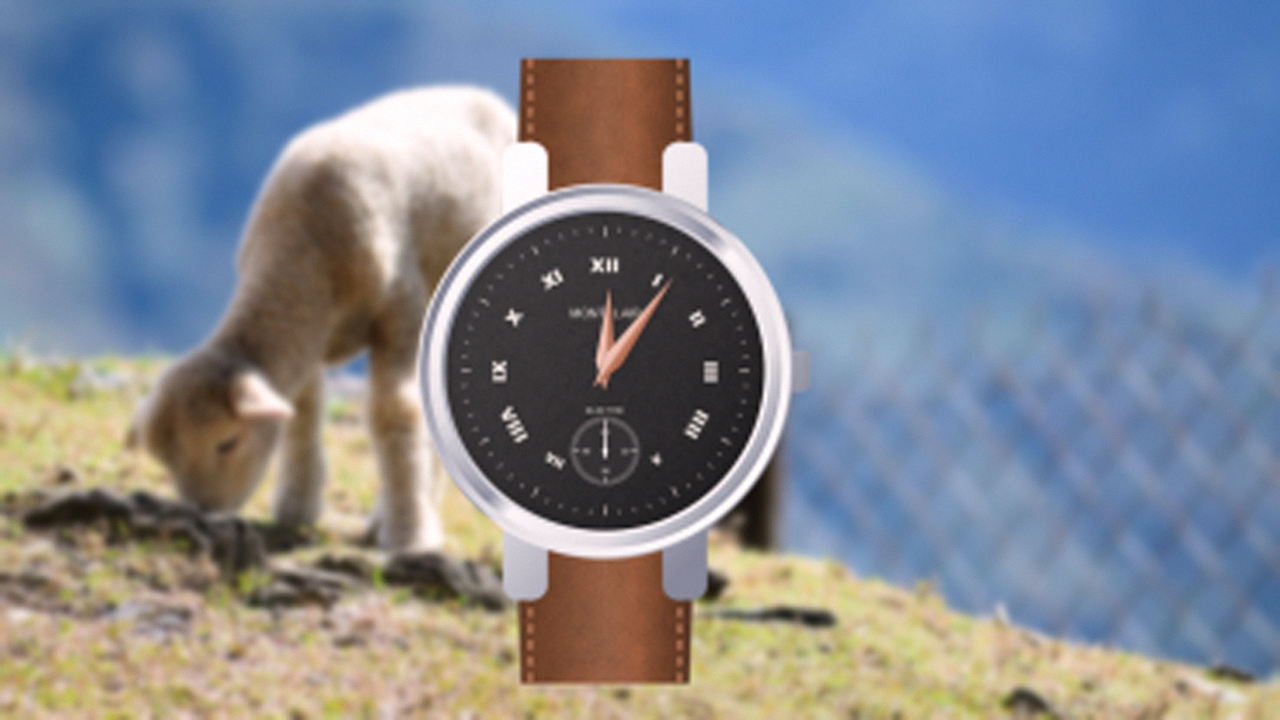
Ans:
12h06
